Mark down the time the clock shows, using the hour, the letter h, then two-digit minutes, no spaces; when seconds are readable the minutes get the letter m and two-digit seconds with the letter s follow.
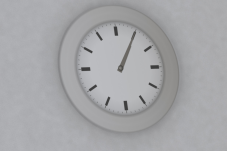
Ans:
1h05
